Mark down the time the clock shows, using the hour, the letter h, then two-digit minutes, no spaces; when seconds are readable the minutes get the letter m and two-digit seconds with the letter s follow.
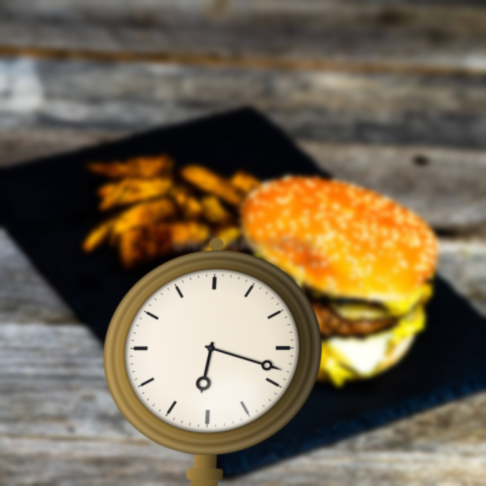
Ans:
6h18
